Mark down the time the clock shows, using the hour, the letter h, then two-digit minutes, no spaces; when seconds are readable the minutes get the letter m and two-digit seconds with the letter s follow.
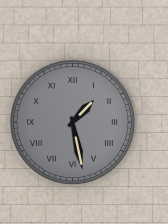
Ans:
1h28
